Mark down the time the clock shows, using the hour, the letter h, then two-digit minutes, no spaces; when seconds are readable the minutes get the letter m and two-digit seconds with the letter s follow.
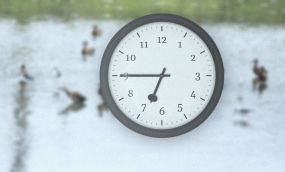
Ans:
6h45
